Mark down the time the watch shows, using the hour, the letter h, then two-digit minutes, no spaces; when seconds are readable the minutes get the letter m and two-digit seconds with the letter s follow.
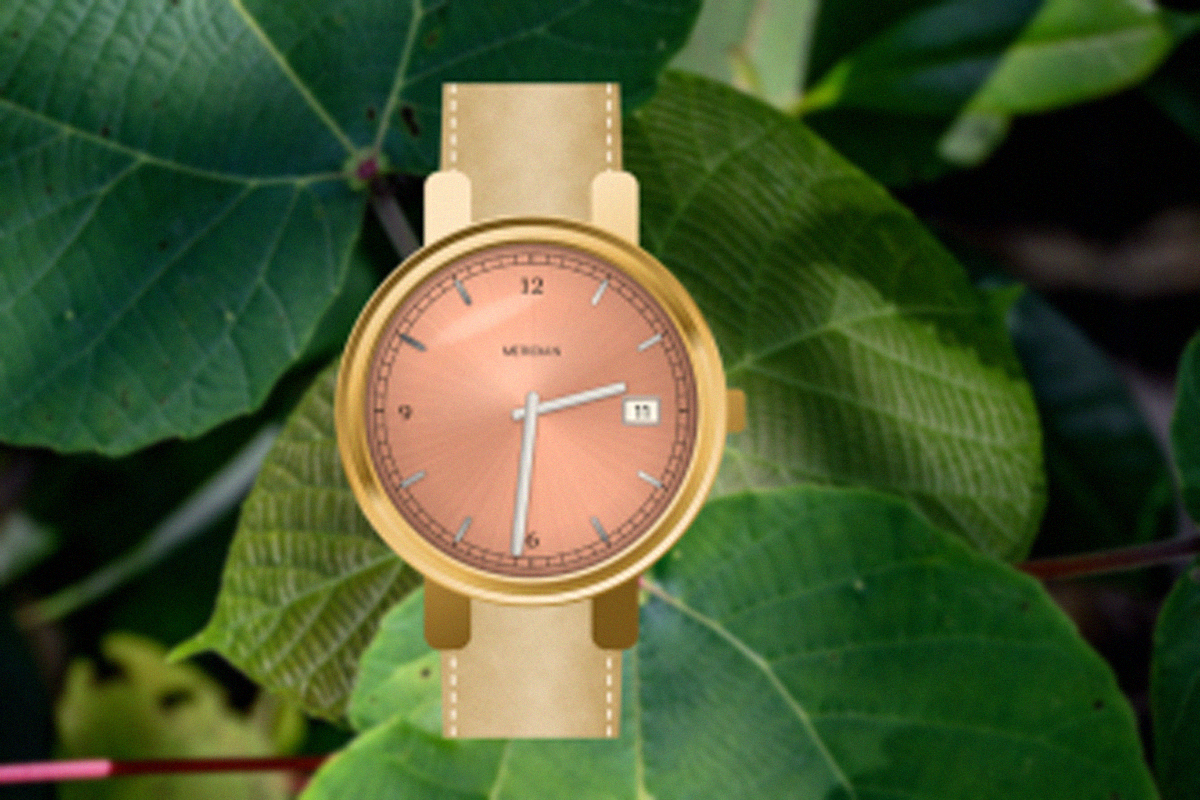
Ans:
2h31
